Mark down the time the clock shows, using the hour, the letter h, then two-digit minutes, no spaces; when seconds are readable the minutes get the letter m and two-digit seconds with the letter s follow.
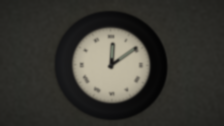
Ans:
12h09
